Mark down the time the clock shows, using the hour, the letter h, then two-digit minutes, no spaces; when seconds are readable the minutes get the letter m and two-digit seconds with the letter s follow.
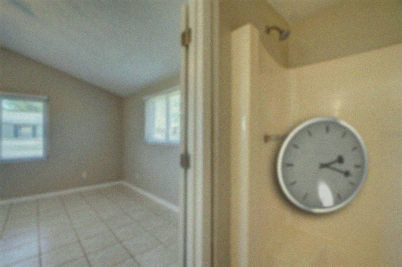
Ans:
2h18
